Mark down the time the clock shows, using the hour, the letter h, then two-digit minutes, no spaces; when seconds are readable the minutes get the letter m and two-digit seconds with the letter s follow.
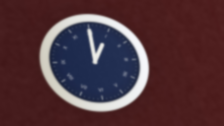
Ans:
1h00
